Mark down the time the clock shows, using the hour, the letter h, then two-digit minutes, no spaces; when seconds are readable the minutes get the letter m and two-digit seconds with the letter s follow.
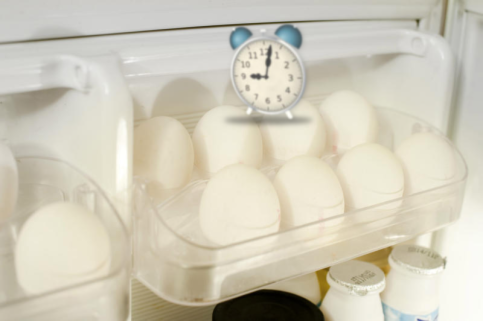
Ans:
9h02
